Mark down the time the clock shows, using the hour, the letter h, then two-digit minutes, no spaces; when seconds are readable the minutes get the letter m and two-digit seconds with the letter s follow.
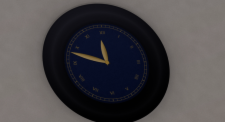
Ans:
11h48
